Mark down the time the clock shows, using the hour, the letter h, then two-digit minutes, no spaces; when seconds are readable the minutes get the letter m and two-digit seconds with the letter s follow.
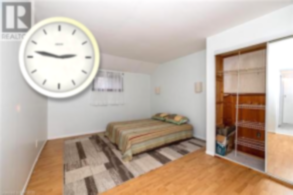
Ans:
2h47
